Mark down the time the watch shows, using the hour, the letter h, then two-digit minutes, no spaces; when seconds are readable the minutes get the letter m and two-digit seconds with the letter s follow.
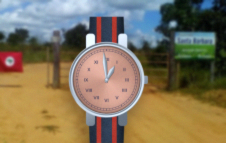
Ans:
12h59
